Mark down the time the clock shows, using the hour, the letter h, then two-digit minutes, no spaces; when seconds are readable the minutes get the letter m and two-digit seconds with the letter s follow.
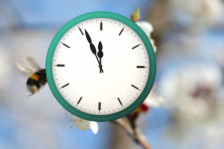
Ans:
11h56
